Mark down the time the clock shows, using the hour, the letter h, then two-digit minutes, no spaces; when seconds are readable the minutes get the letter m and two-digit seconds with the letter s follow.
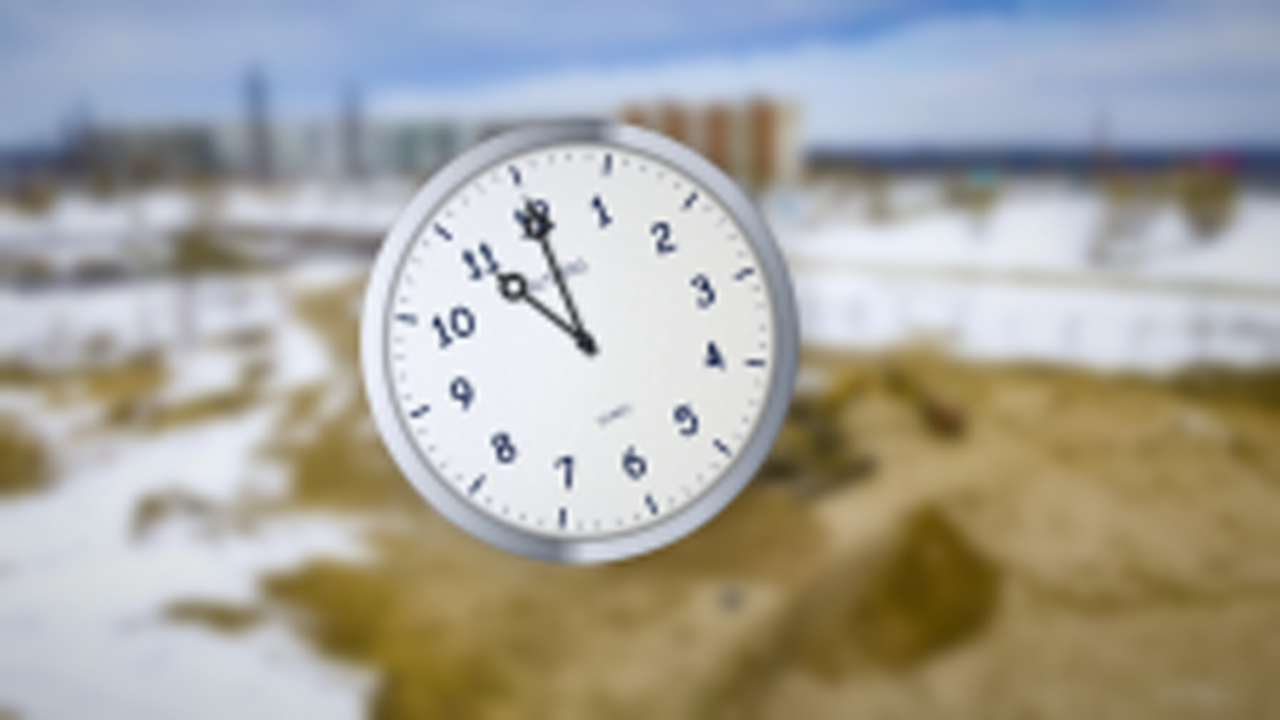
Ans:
11h00
